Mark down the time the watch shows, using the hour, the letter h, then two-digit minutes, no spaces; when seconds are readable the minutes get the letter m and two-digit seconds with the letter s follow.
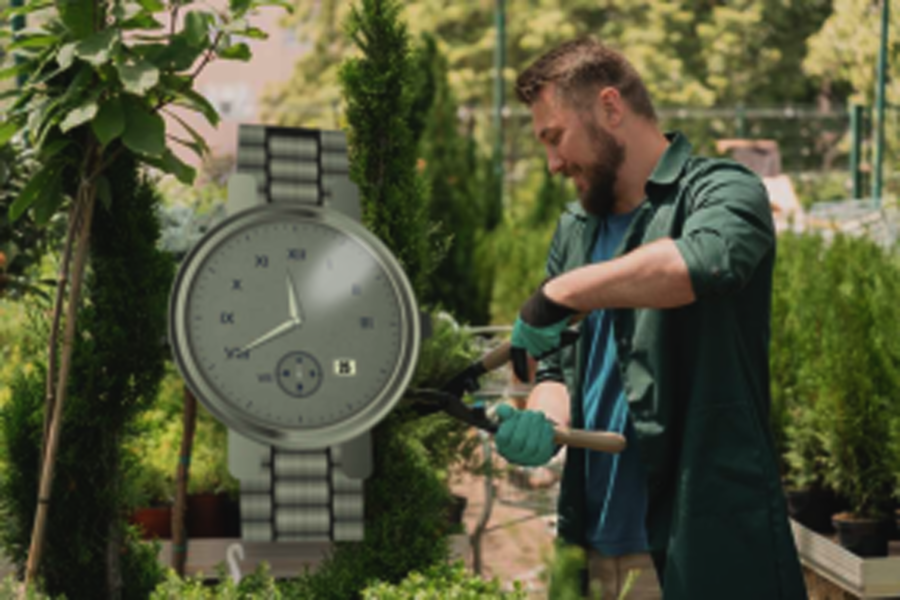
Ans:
11h40
